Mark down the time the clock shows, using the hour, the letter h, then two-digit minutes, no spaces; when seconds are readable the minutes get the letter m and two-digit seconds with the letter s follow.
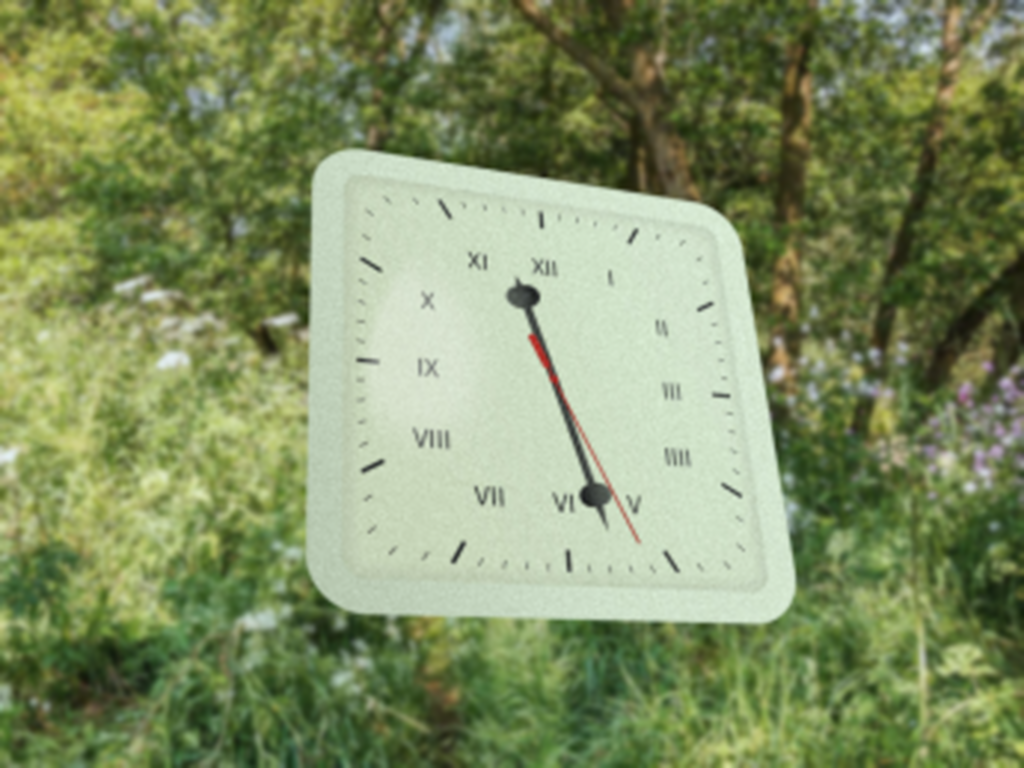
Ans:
11h27m26s
